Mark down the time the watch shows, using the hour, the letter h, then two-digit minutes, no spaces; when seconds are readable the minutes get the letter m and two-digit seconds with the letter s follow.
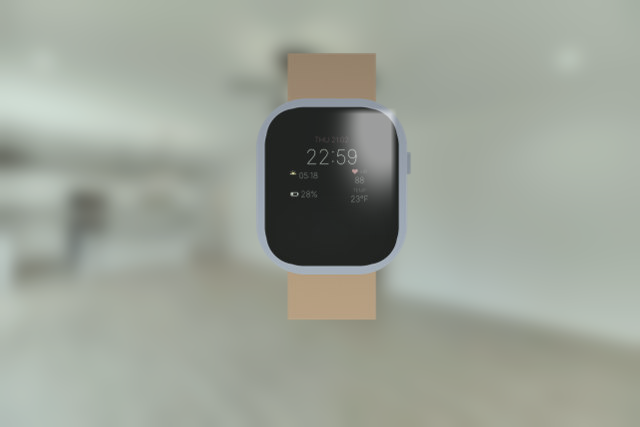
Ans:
22h59
